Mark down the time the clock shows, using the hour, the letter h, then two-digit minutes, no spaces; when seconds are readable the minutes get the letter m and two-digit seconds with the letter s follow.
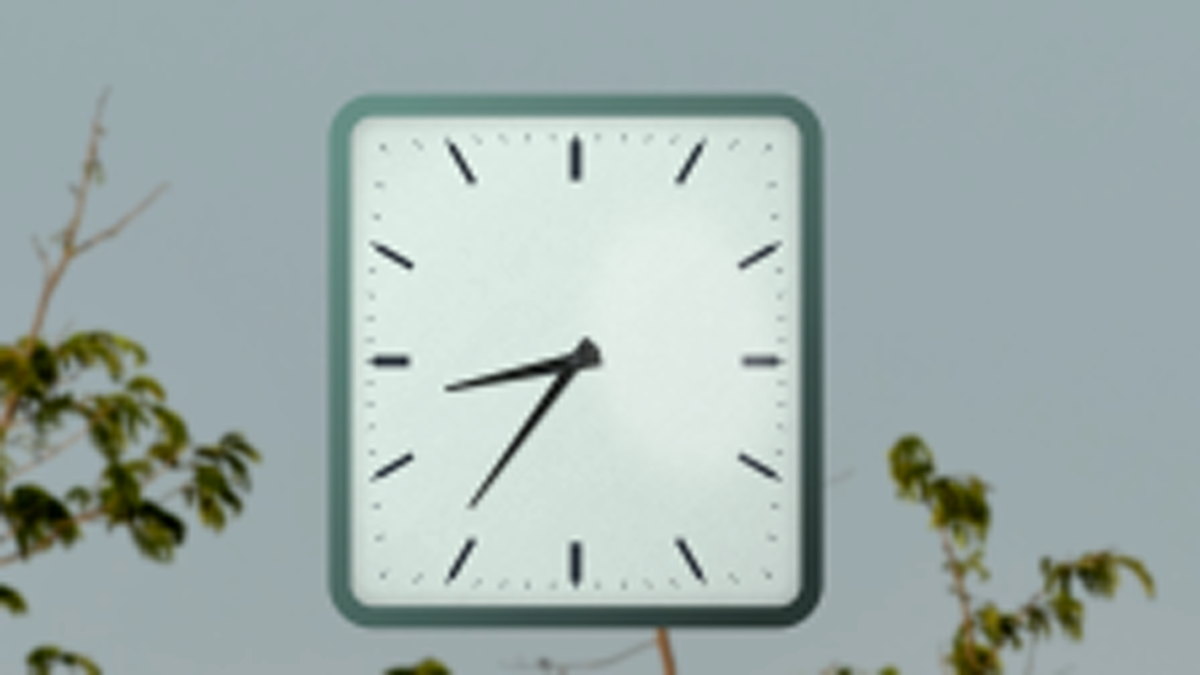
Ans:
8h36
